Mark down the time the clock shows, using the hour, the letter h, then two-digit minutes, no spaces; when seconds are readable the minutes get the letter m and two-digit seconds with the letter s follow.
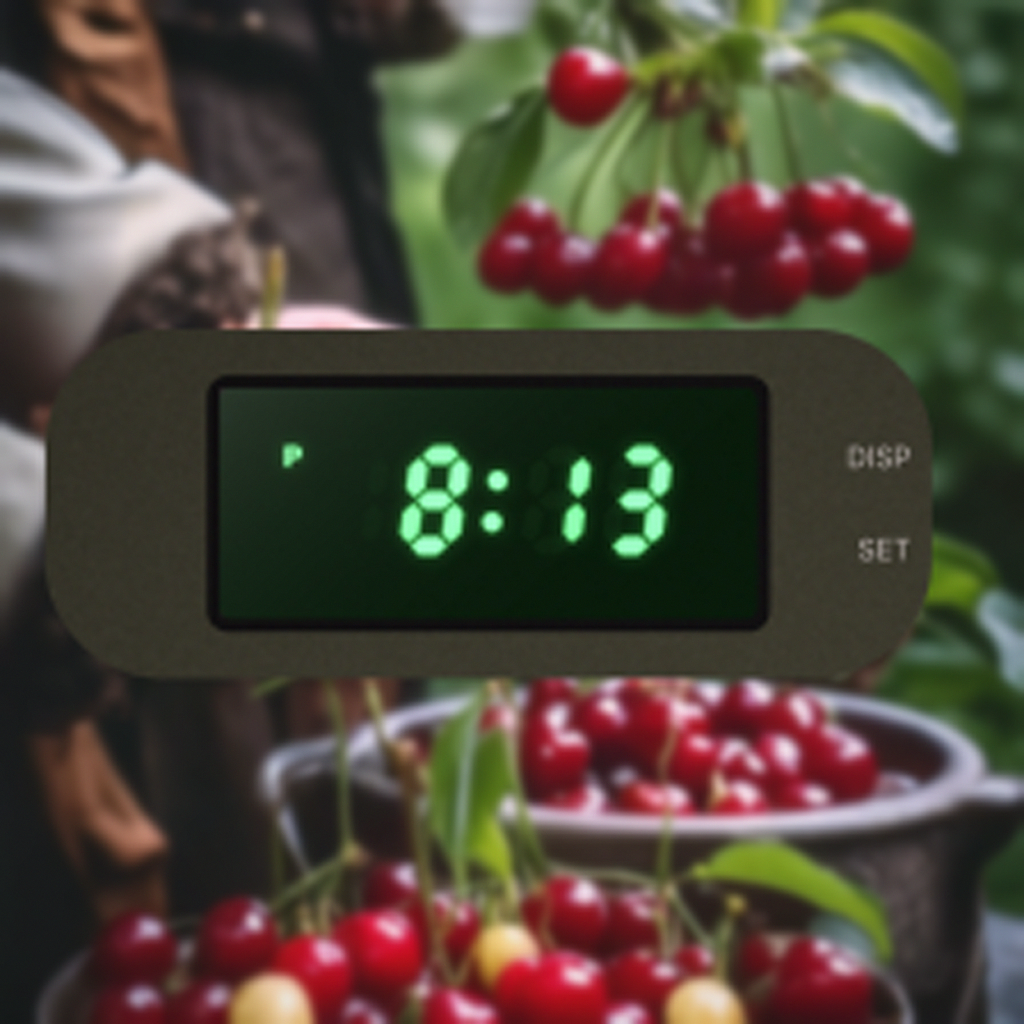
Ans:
8h13
